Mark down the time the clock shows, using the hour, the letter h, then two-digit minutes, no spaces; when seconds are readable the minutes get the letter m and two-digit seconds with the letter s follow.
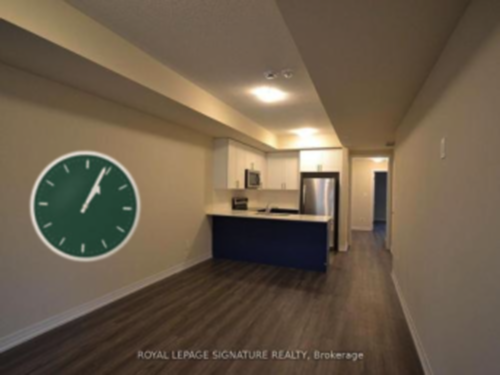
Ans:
1h04
